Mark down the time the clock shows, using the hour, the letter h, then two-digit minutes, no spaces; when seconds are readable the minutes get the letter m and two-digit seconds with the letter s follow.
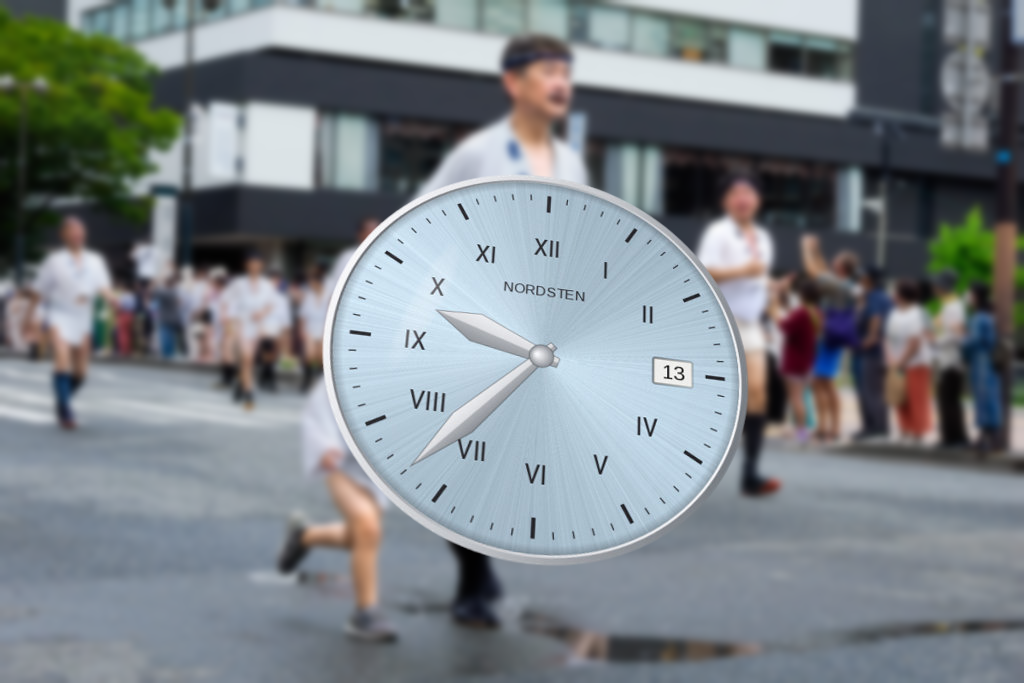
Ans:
9h37
